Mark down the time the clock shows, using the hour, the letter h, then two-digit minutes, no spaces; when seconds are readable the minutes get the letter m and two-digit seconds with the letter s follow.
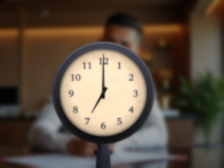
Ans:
7h00
